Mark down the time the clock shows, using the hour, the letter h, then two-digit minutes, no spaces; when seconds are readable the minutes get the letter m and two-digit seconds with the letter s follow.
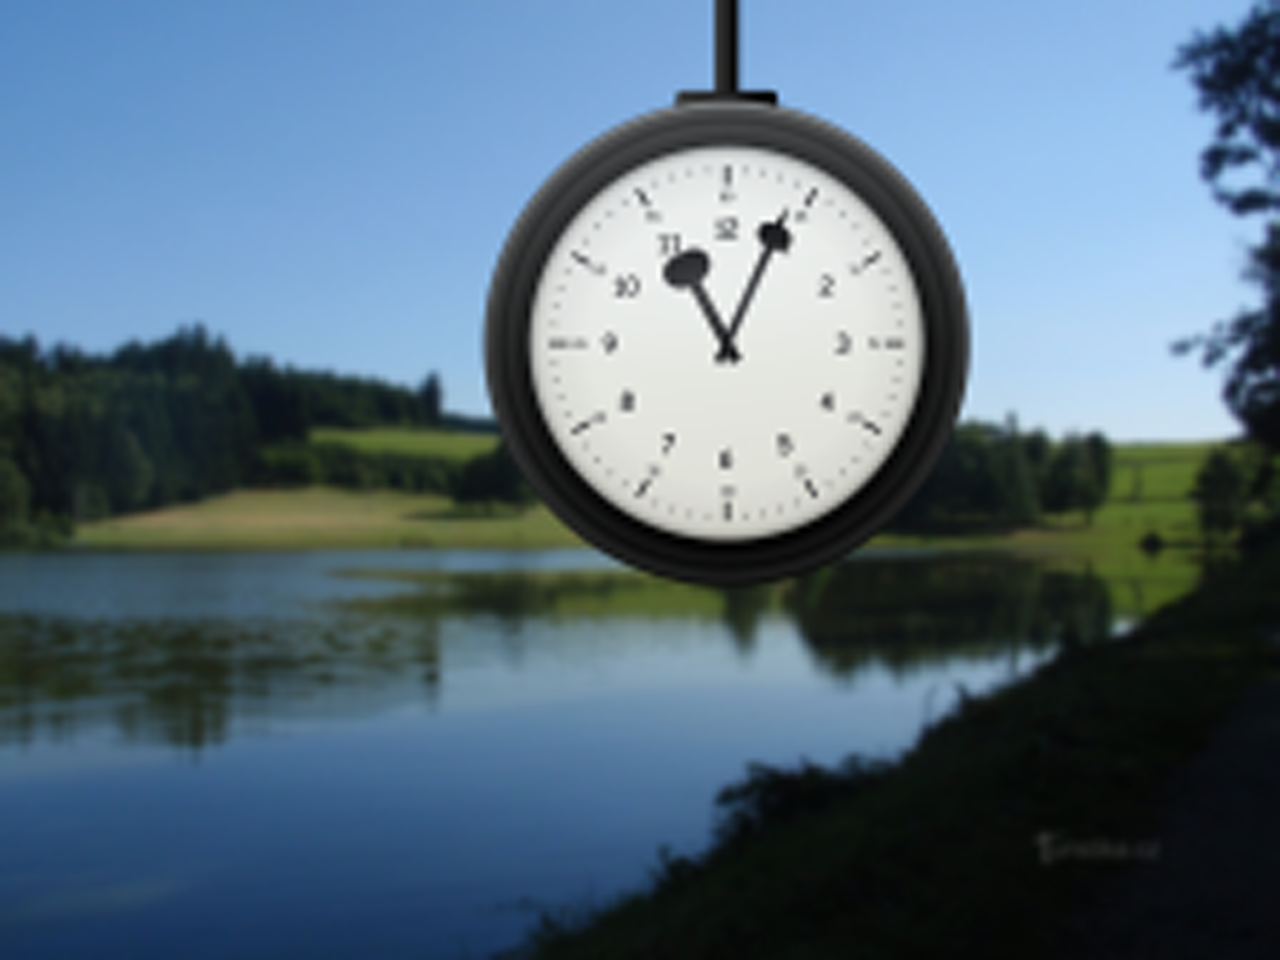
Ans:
11h04
